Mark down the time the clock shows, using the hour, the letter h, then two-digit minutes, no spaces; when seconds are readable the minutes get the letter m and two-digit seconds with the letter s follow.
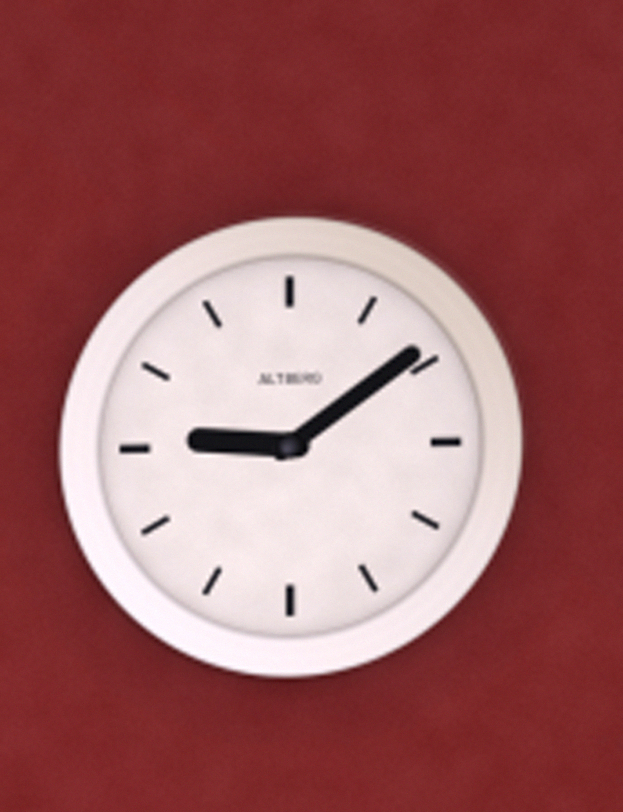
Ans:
9h09
